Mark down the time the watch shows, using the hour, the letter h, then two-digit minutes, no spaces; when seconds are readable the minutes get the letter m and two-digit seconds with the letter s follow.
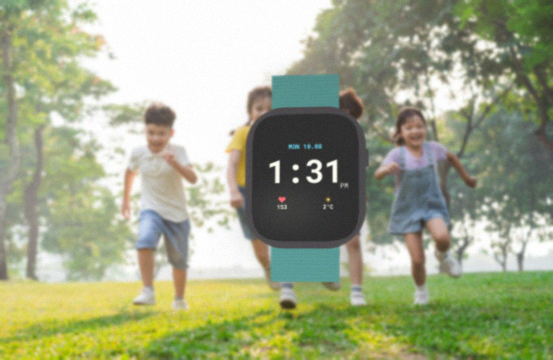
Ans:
1h31
